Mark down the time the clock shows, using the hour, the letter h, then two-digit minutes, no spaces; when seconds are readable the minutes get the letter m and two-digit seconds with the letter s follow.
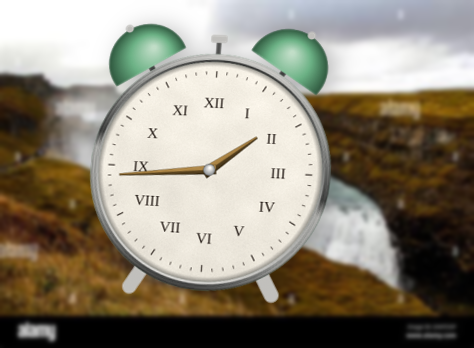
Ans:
1h44
